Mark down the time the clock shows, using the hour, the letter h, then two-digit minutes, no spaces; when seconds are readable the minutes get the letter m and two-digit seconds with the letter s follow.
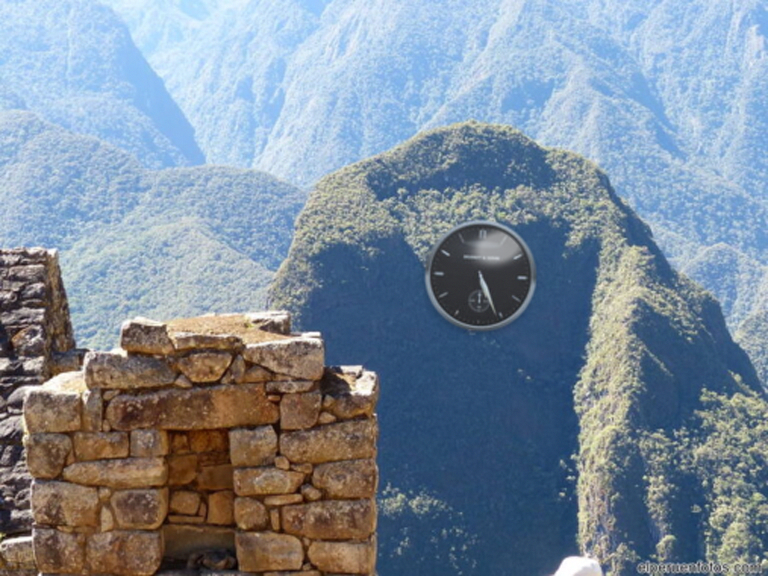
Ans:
5h26
